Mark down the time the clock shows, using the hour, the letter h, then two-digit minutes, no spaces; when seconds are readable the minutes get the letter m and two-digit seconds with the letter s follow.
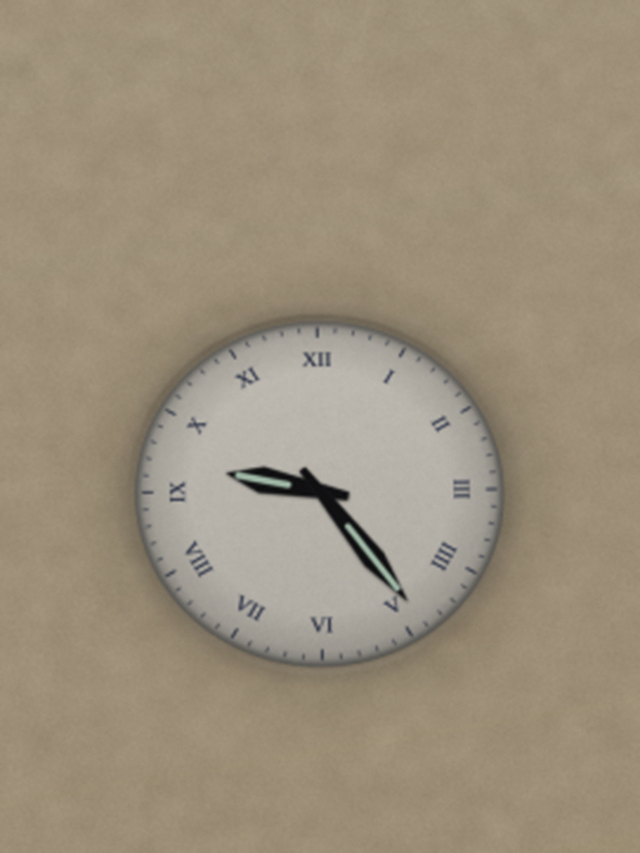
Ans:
9h24
